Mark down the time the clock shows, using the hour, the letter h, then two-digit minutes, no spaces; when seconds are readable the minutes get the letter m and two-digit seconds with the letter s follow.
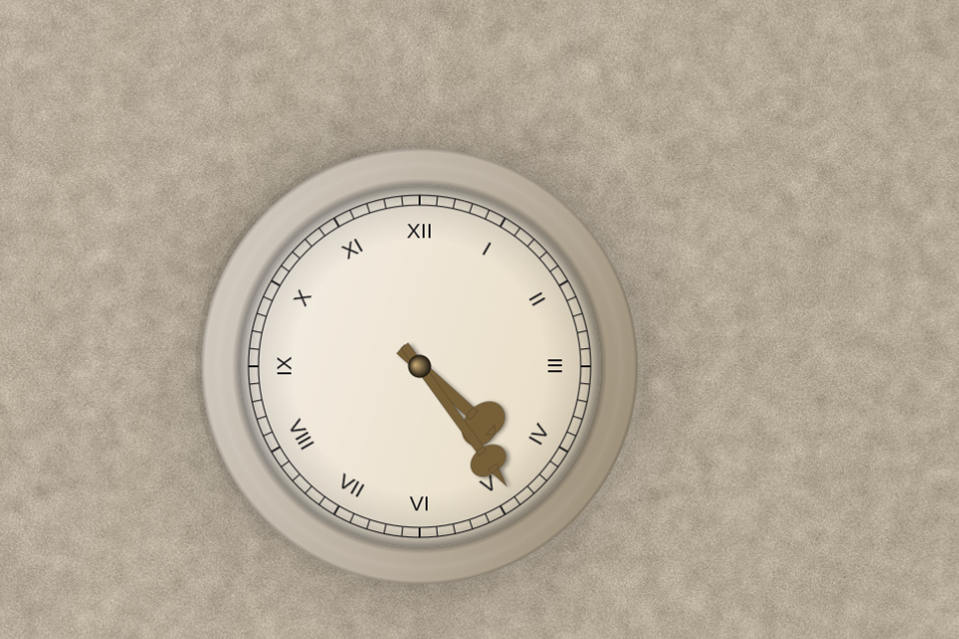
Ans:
4h24
